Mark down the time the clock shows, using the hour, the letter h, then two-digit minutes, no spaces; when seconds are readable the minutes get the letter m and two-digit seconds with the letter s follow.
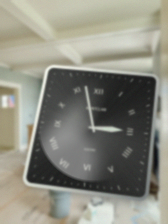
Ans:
2h57
